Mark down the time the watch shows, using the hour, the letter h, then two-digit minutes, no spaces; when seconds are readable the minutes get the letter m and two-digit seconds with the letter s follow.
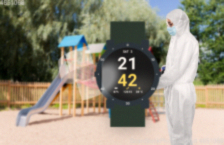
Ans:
21h42
